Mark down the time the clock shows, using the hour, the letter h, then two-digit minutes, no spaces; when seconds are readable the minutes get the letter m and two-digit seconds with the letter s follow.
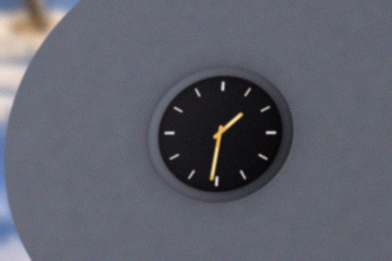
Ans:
1h31
